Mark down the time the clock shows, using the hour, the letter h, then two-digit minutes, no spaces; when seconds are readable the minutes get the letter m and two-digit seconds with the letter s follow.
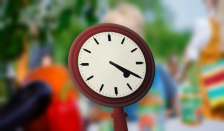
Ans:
4h20
